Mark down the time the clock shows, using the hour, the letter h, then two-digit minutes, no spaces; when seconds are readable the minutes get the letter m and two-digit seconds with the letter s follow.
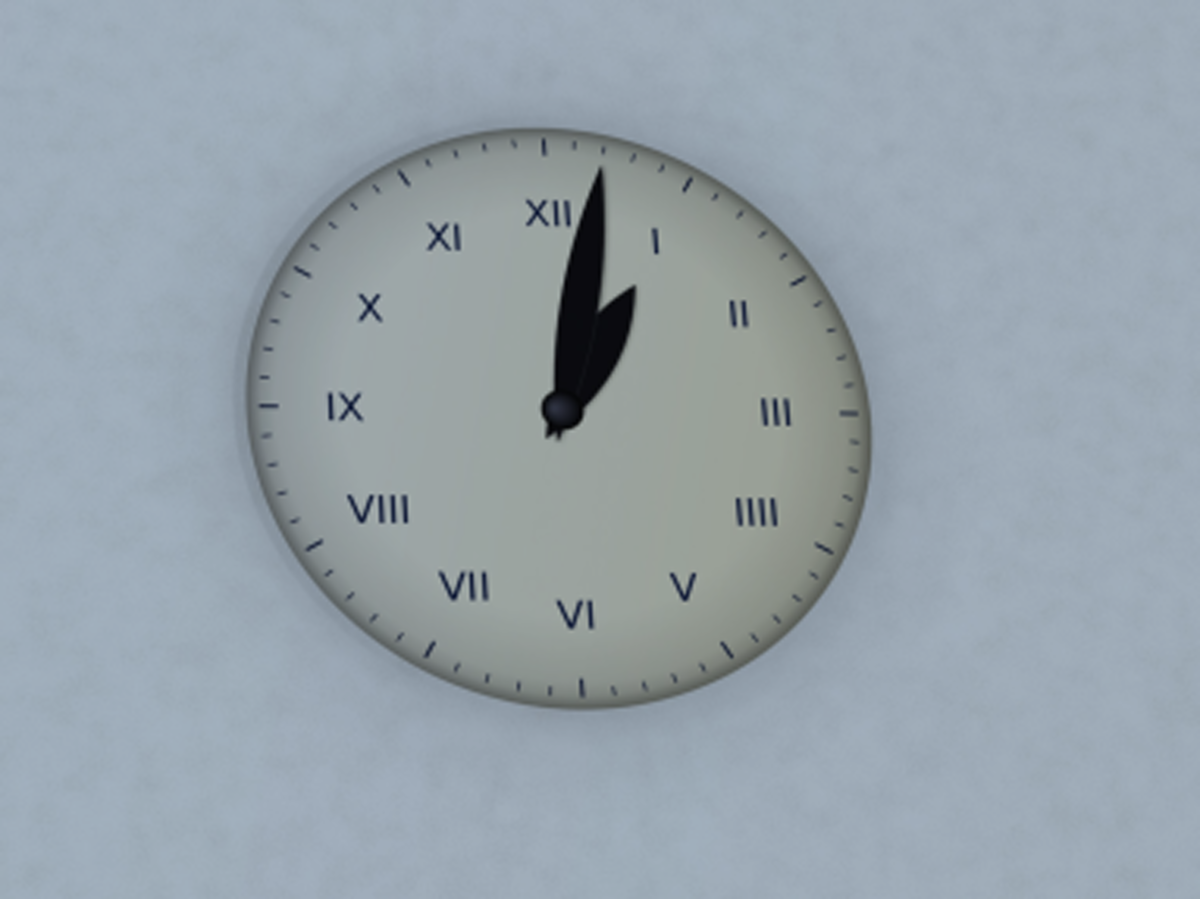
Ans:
1h02
